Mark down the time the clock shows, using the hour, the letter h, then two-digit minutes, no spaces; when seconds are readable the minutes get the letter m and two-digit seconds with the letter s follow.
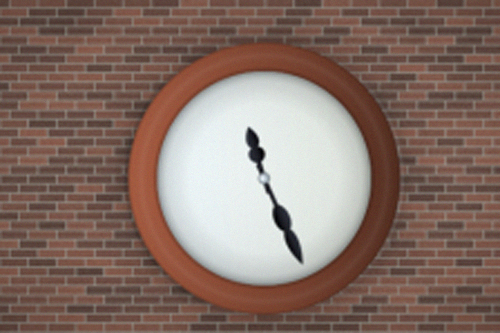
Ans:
11h26
